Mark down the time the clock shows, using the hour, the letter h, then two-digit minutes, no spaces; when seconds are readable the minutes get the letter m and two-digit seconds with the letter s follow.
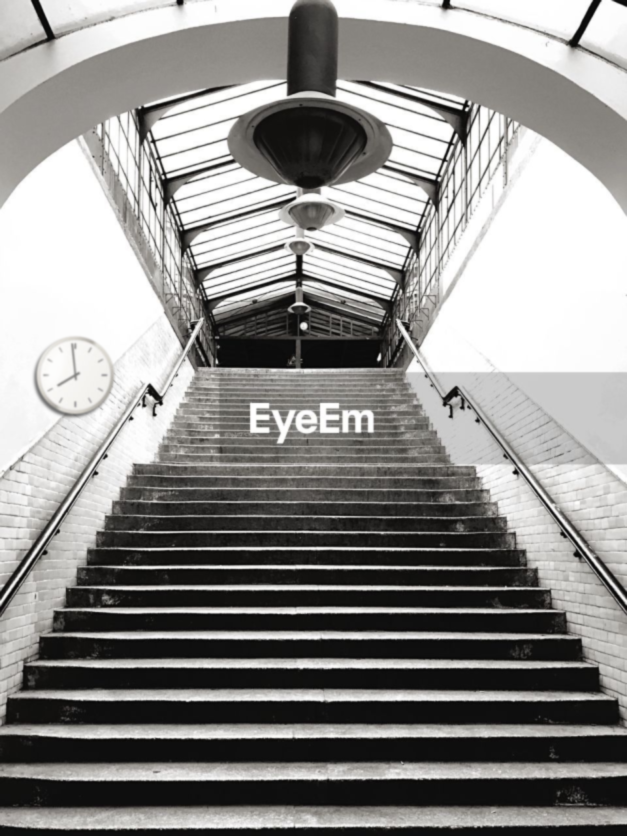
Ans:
7h59
